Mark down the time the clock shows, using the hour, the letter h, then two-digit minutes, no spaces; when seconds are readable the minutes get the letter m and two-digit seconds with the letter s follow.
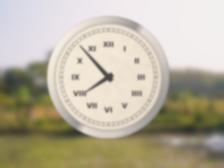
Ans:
7h53
